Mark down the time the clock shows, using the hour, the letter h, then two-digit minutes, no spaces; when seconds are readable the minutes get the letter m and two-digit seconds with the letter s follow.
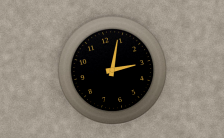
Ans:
3h04
